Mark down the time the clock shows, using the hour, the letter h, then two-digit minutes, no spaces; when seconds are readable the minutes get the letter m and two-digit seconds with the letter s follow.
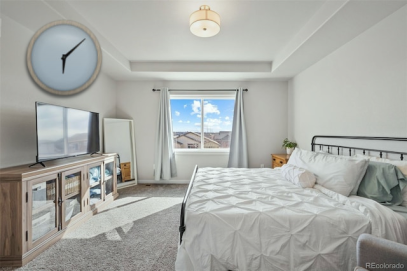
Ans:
6h08
